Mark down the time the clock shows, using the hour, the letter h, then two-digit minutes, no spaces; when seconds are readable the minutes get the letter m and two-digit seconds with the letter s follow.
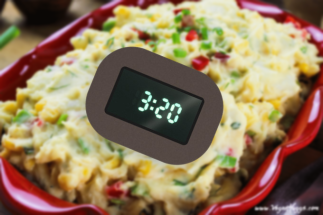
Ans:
3h20
